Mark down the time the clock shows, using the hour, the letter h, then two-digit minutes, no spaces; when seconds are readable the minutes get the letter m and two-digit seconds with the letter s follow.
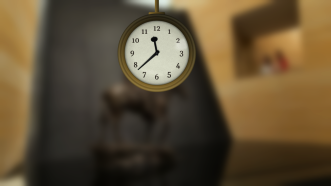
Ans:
11h38
